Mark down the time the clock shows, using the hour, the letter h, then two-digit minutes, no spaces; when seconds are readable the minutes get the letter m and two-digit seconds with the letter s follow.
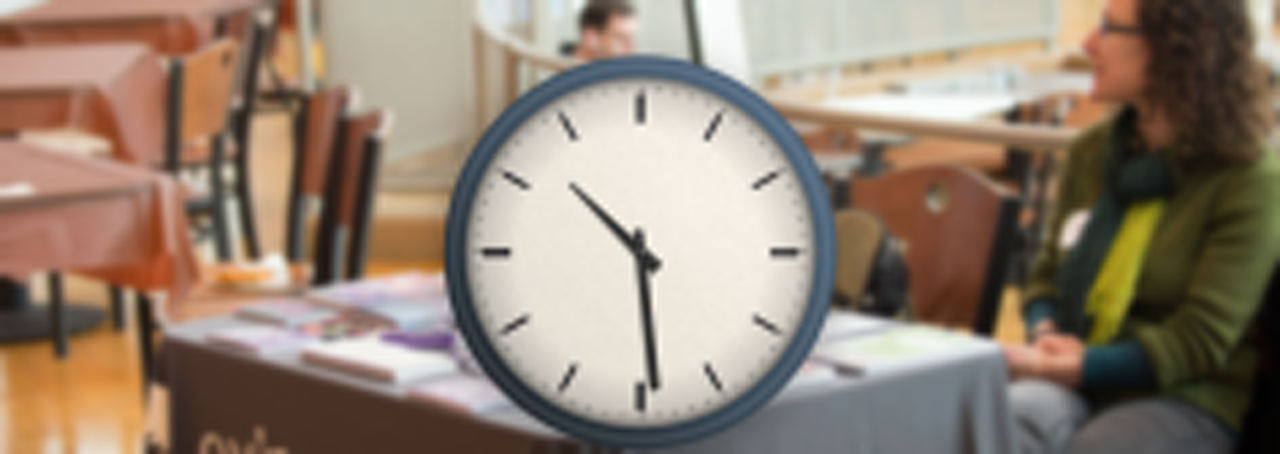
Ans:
10h29
